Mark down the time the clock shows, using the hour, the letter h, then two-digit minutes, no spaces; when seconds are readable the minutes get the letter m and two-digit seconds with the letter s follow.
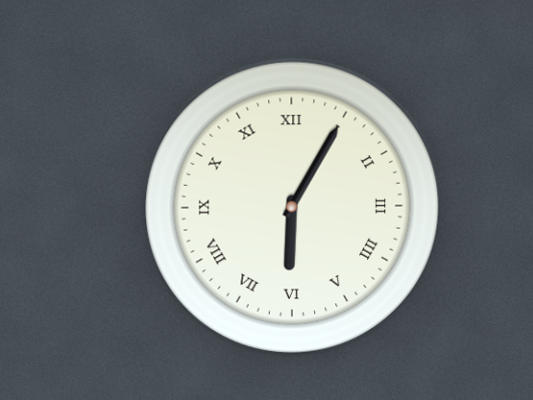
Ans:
6h05
